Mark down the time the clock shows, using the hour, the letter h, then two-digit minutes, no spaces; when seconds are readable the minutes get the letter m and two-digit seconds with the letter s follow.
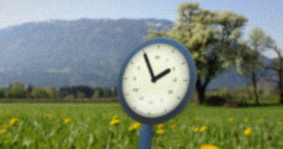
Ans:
1h55
